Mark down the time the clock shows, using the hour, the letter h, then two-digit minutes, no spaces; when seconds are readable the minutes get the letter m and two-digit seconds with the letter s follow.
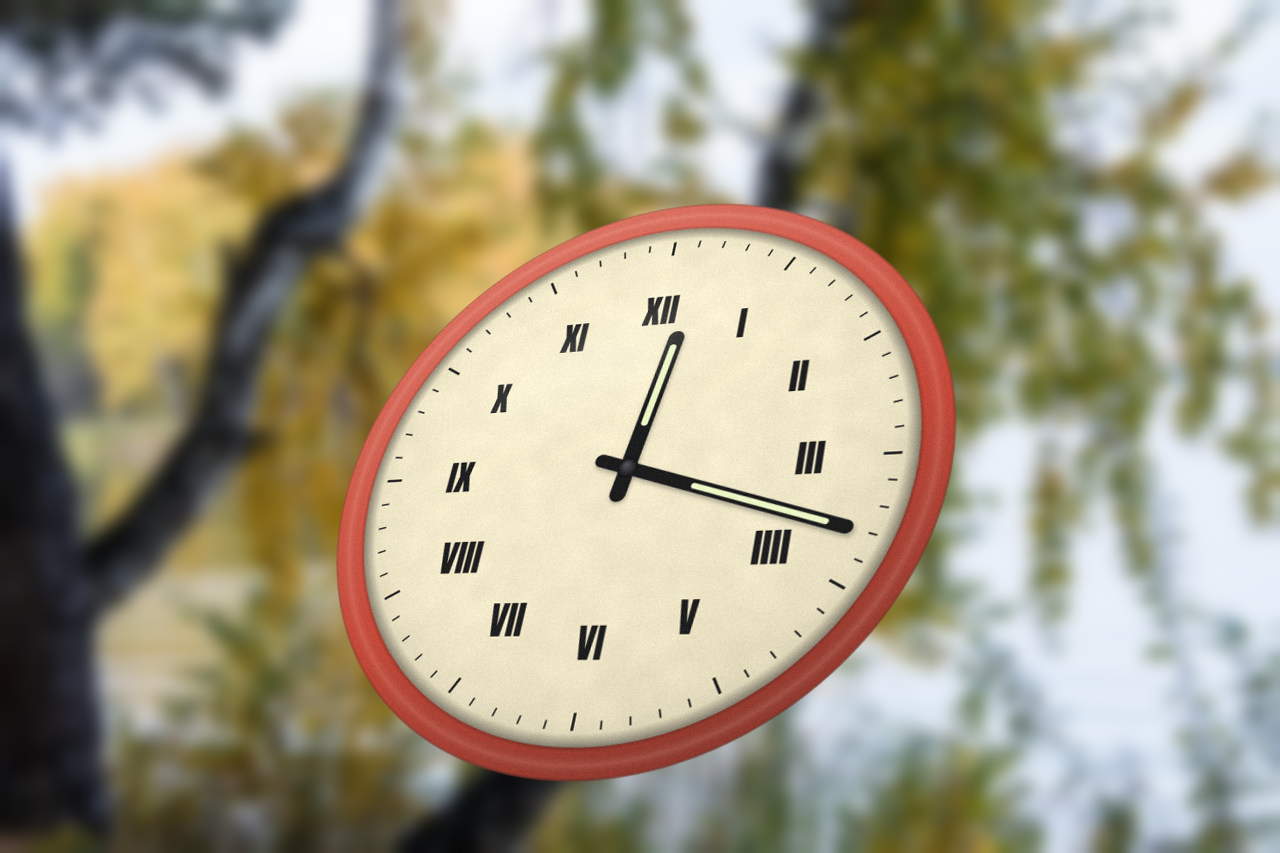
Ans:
12h18
